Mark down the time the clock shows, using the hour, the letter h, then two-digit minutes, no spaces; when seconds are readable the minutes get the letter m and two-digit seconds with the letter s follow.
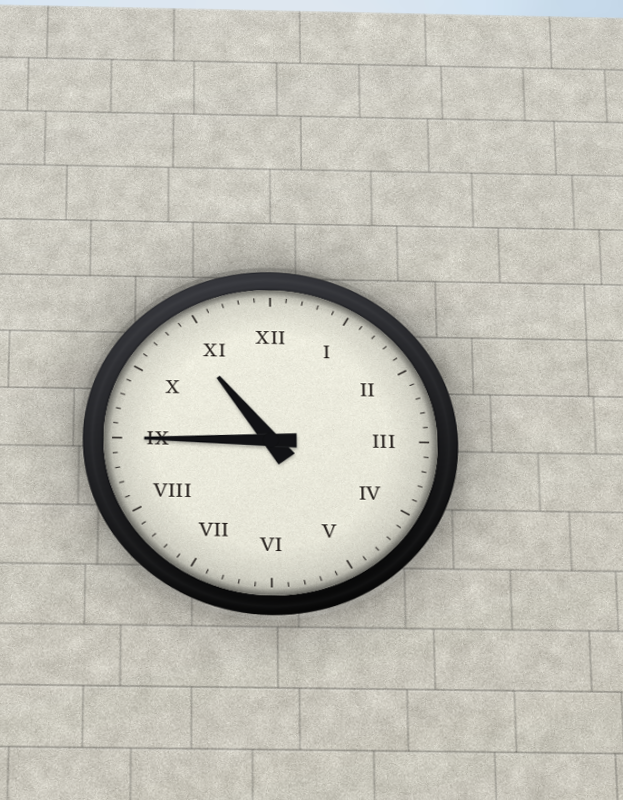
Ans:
10h45
